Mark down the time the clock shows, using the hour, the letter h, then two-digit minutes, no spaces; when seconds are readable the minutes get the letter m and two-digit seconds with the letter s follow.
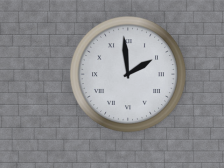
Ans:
1h59
